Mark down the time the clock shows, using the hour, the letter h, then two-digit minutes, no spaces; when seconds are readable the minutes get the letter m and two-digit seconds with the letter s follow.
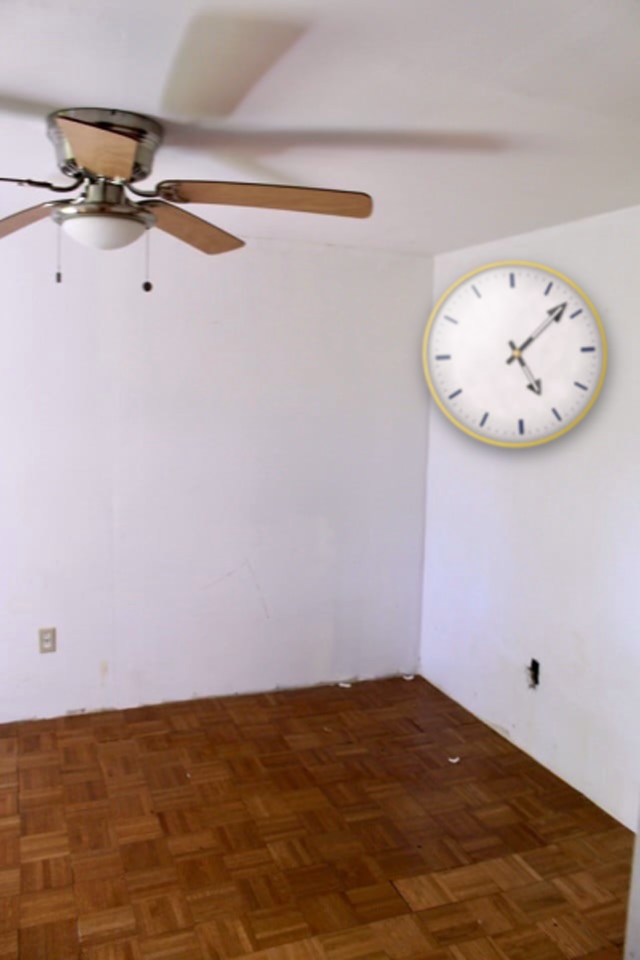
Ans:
5h08
